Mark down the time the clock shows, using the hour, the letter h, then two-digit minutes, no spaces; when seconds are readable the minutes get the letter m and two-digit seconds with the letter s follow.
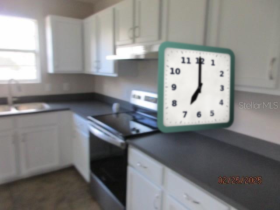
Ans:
7h00
